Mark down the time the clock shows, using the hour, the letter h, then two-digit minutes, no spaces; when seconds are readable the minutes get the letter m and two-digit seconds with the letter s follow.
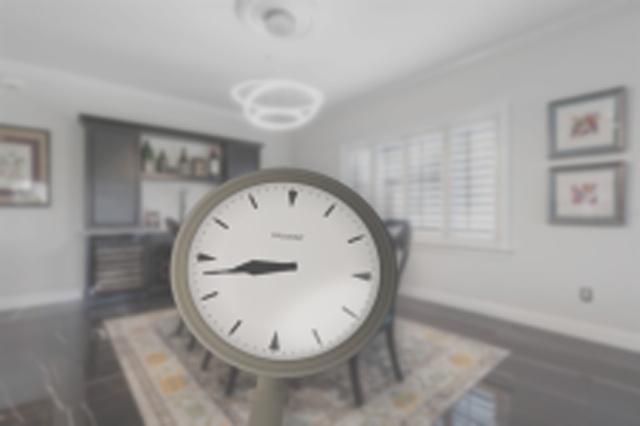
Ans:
8h43
